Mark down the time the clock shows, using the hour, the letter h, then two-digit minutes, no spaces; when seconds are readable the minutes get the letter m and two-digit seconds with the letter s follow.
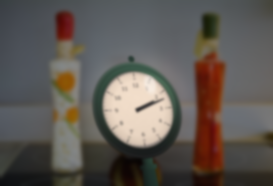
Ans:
2h12
